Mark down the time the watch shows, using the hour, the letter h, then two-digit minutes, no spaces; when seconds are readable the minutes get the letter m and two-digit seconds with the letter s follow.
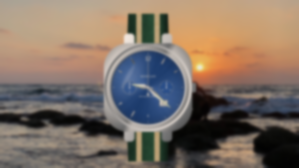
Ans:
9h22
